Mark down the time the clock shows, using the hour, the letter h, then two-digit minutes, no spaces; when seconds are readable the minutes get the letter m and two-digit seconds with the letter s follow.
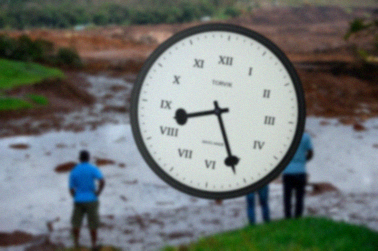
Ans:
8h26
